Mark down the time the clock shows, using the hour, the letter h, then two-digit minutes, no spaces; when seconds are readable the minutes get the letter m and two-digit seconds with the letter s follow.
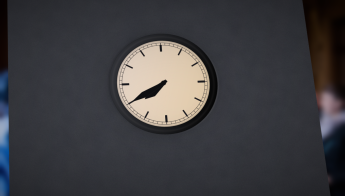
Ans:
7h40
